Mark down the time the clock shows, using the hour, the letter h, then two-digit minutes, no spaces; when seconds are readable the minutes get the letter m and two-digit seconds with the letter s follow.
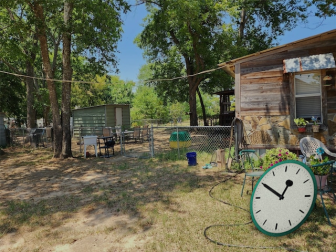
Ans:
12h50
